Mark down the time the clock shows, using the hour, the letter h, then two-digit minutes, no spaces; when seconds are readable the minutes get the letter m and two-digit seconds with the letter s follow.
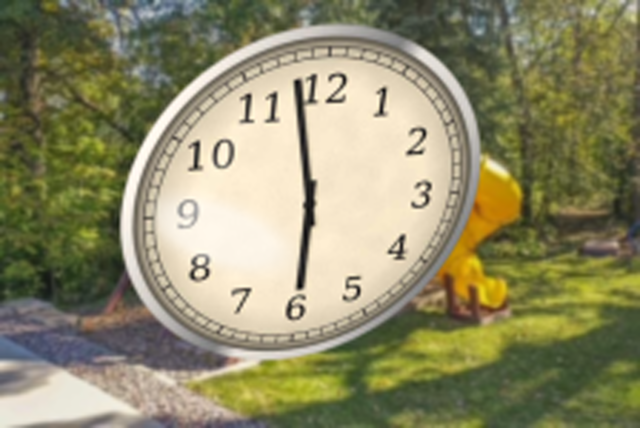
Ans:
5h58
